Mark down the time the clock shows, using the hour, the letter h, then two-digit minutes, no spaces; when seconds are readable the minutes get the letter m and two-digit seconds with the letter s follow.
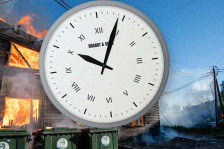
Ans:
10h04
